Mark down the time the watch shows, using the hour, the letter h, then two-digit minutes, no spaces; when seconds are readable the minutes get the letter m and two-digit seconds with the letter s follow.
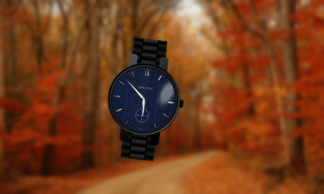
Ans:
5h52
